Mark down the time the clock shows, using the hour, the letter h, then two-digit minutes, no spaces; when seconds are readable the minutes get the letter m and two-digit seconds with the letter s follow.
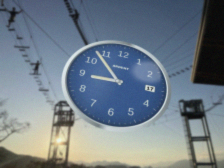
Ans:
8h53
